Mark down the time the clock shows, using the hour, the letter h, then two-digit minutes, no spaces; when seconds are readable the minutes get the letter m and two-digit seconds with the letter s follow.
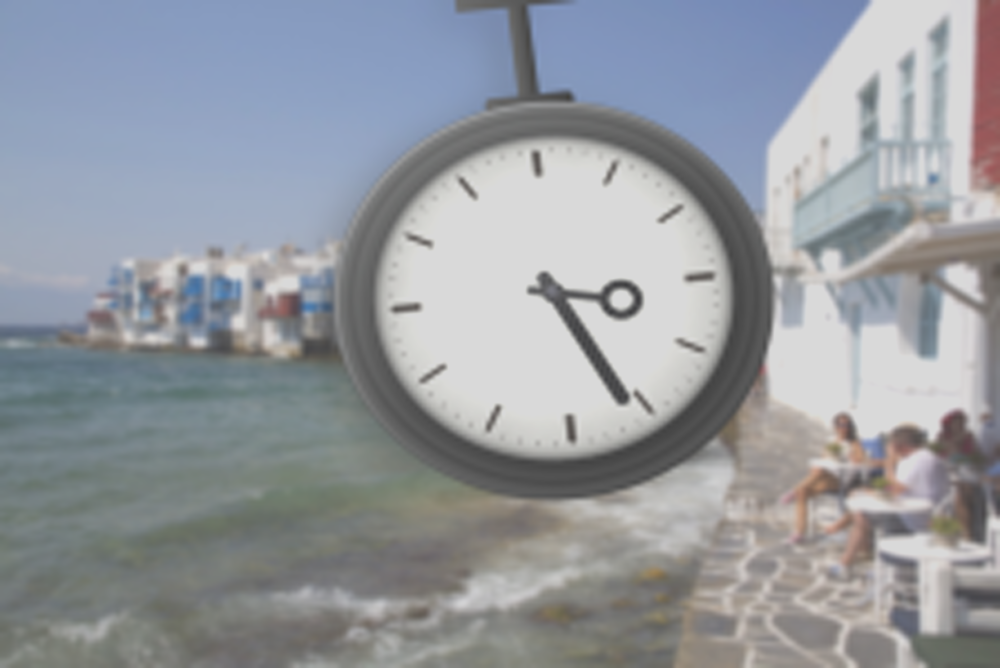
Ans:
3h26
